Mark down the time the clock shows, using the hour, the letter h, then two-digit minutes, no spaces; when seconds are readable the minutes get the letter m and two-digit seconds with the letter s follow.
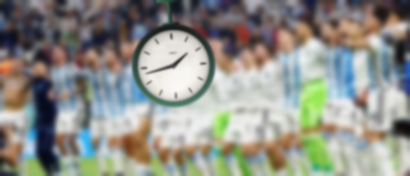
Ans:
1h43
